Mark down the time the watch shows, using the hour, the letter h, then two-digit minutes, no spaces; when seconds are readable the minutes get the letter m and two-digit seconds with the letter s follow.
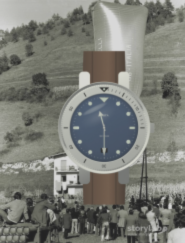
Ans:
11h30
